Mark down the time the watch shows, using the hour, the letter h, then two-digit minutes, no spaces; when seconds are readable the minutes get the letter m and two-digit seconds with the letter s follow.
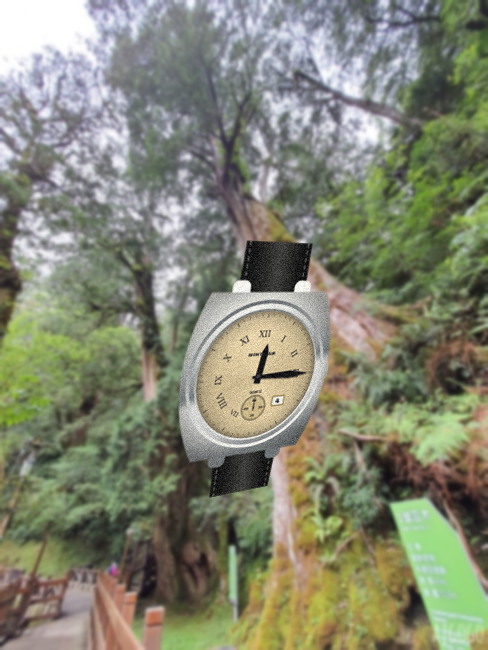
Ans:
12h15
